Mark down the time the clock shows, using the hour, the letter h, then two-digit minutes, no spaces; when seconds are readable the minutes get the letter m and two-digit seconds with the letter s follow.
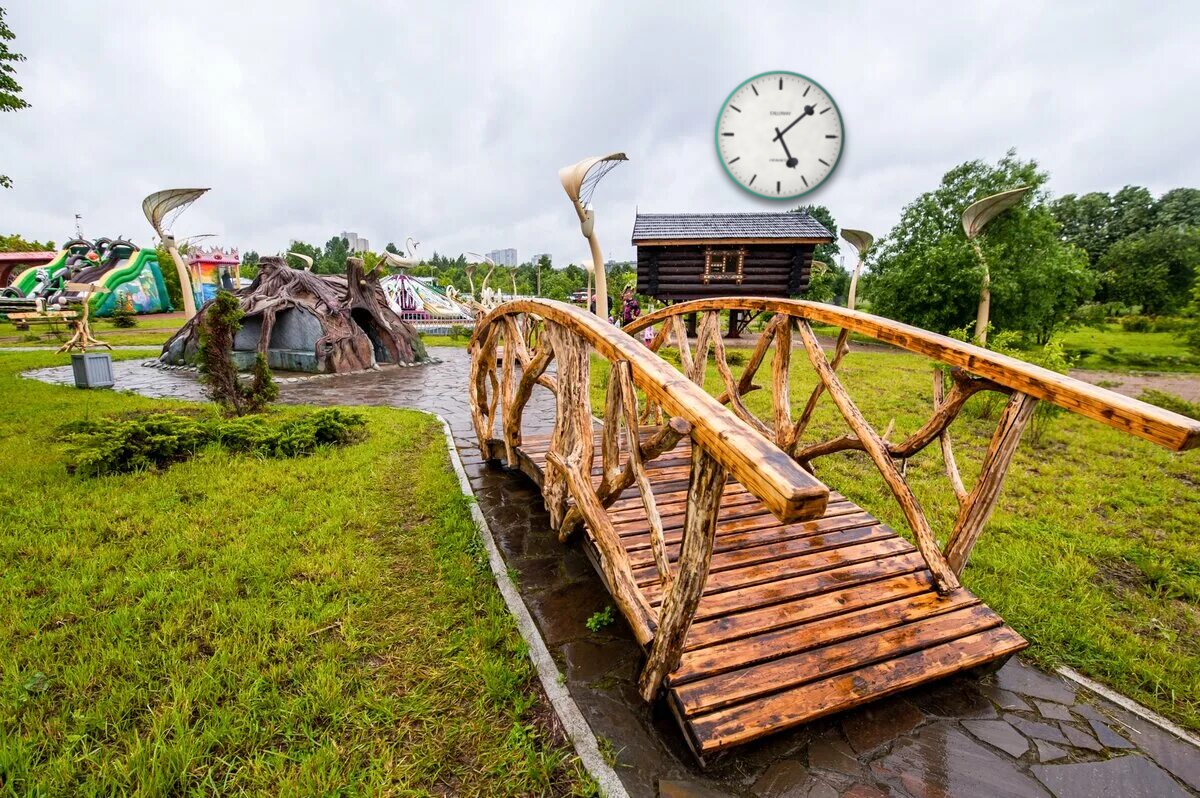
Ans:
5h08
